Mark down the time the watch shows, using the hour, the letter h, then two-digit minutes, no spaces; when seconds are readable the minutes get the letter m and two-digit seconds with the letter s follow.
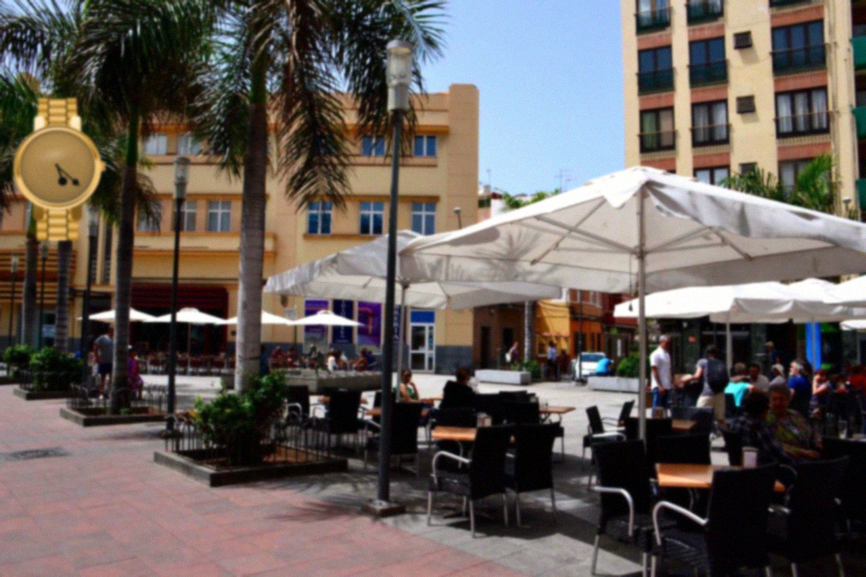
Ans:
5h22
